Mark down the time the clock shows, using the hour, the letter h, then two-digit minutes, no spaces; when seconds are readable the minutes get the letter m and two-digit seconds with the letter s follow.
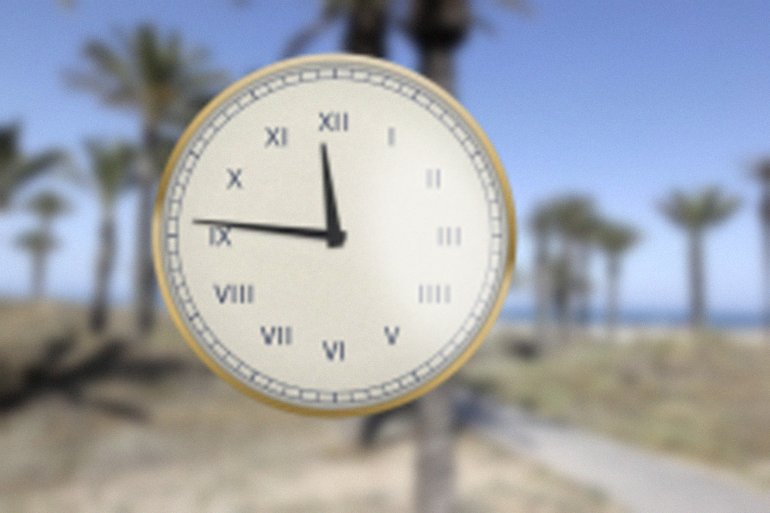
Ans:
11h46
